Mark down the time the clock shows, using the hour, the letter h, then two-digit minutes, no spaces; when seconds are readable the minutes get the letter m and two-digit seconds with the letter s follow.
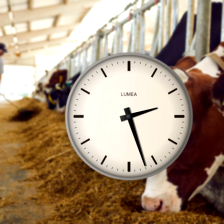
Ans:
2h27
